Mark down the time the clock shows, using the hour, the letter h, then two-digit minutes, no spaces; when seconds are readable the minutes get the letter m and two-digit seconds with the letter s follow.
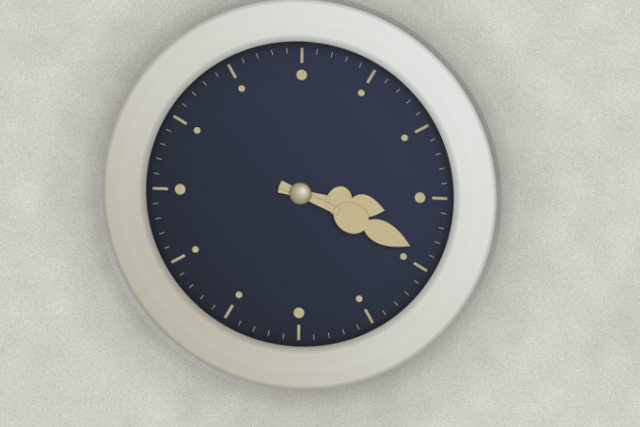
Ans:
3h19
